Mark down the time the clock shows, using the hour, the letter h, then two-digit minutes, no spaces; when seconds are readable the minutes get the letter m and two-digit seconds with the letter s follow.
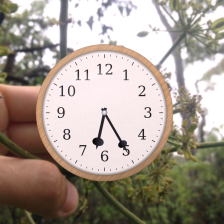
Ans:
6h25
